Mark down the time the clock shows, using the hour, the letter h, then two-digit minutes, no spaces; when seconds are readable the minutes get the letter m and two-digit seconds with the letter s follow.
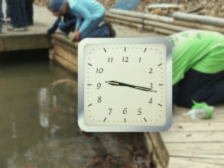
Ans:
9h17
